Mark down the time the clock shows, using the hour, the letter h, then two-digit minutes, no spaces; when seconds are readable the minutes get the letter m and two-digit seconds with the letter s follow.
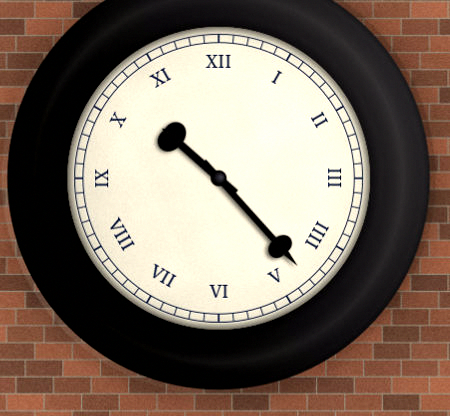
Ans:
10h23
